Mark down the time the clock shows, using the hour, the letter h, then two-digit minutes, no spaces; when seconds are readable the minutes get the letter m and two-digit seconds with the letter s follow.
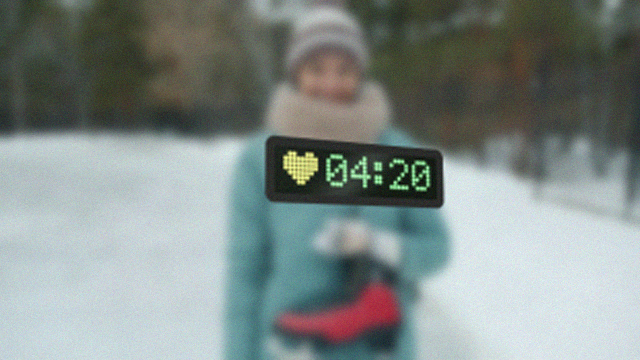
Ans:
4h20
